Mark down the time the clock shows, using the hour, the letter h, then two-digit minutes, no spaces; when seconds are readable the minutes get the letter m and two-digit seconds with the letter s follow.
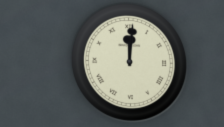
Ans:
12h01
